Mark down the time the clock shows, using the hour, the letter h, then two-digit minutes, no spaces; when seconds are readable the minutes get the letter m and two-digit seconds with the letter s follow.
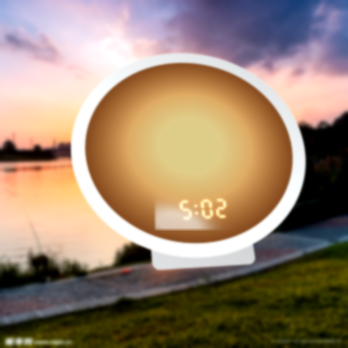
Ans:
5h02
